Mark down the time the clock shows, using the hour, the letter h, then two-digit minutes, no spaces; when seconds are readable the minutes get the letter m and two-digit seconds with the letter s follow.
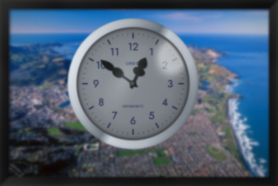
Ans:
12h51
